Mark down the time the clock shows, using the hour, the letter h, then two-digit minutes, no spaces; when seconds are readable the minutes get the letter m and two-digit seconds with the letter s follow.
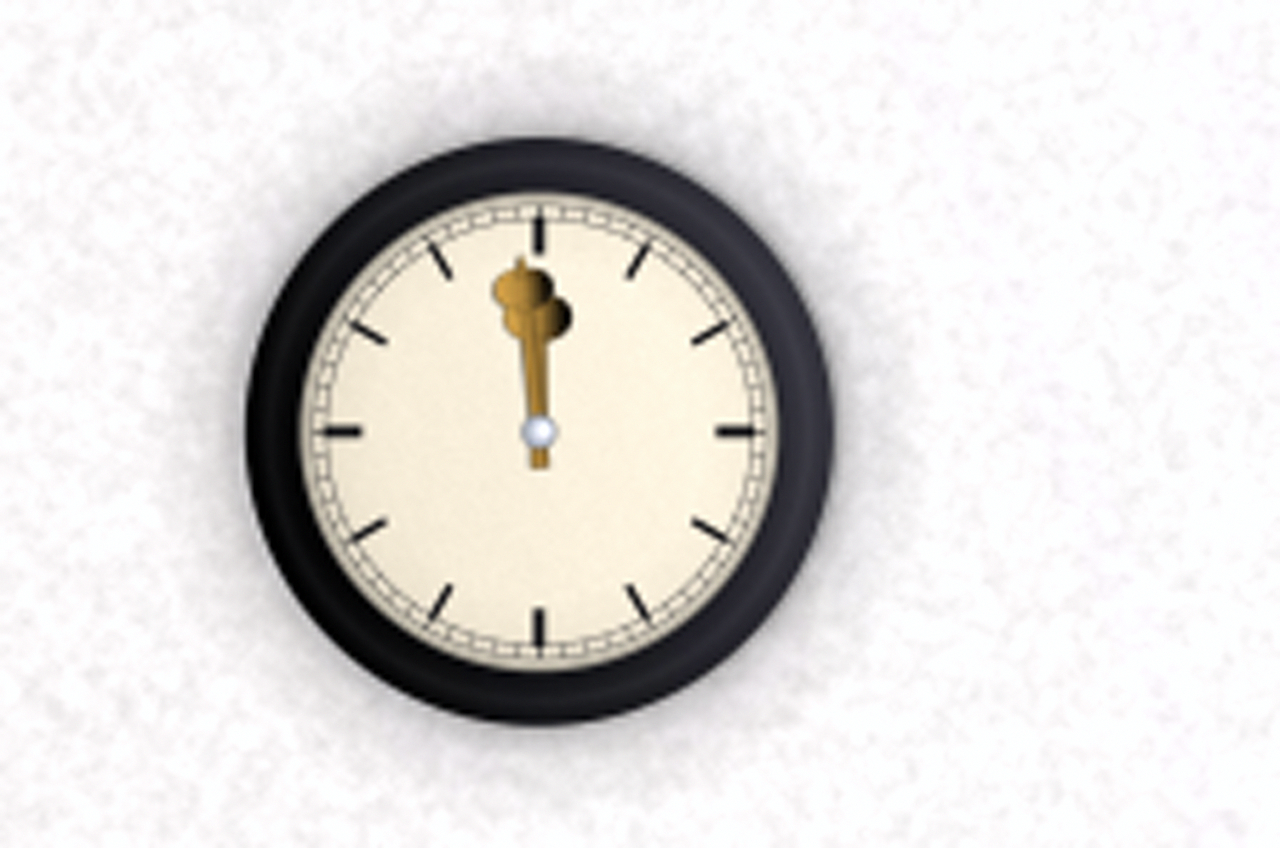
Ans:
11h59
